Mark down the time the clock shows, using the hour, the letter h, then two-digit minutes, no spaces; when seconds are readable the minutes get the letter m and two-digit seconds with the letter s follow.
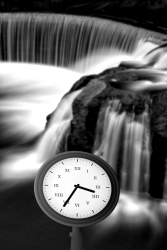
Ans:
3h35
